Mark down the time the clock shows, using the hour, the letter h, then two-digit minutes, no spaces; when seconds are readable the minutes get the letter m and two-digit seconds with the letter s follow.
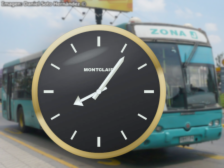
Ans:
8h06
